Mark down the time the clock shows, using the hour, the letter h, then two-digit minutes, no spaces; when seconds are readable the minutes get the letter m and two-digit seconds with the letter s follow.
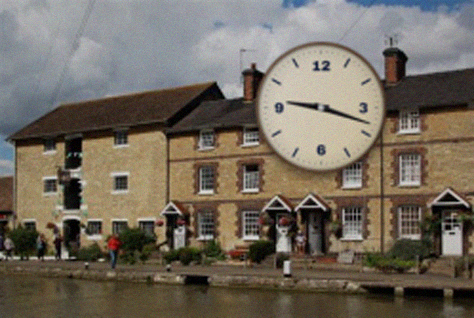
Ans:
9h18
